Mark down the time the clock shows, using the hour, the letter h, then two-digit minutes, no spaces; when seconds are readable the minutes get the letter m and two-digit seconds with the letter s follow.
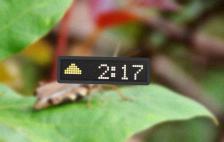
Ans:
2h17
